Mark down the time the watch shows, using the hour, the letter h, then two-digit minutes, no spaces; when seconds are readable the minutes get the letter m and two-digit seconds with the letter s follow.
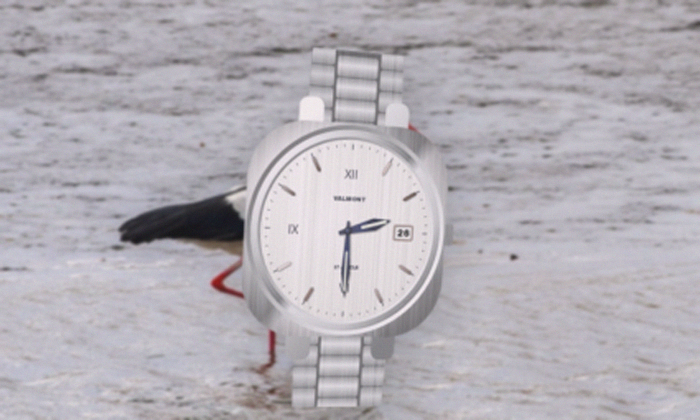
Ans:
2h30
